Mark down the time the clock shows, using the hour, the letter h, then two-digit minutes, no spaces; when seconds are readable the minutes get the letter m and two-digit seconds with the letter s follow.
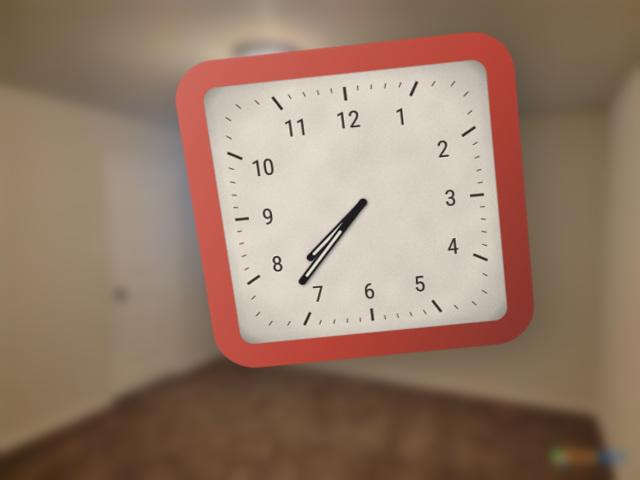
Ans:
7h37
